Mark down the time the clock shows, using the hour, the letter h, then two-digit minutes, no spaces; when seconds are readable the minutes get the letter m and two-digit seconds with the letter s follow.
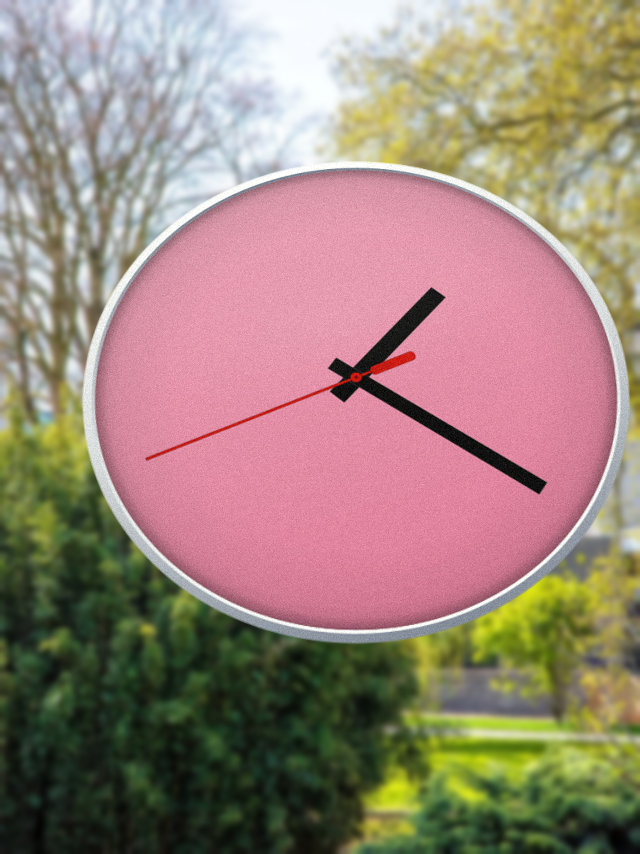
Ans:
1h20m41s
